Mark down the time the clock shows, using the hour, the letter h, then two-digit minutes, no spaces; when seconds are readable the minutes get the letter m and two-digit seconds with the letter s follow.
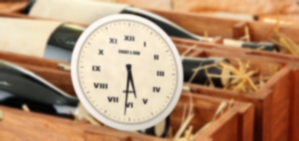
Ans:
5h31
